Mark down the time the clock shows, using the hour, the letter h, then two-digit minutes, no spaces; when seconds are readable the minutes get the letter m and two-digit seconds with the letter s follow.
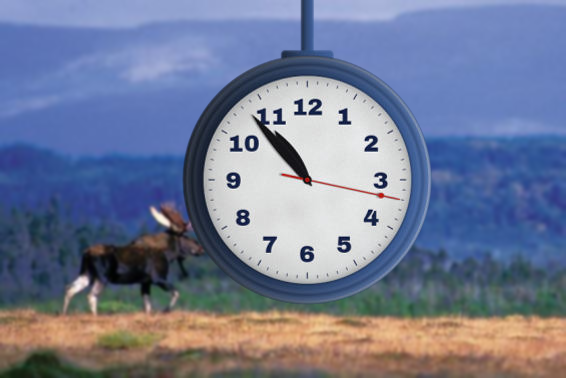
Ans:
10h53m17s
